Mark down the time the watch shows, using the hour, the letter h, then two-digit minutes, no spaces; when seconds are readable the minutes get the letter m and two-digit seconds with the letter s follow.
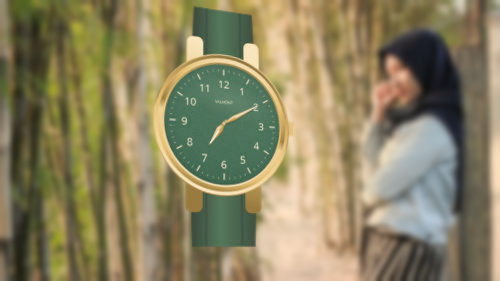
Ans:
7h10
